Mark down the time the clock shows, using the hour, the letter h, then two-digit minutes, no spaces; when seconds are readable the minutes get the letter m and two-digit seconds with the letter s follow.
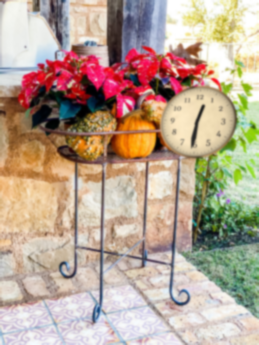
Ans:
12h31
